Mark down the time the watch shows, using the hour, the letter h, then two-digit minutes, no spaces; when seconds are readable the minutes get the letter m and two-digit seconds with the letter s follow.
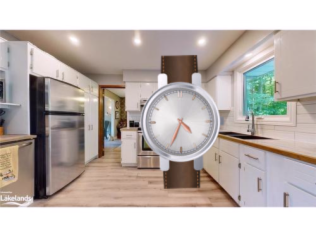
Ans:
4h34
